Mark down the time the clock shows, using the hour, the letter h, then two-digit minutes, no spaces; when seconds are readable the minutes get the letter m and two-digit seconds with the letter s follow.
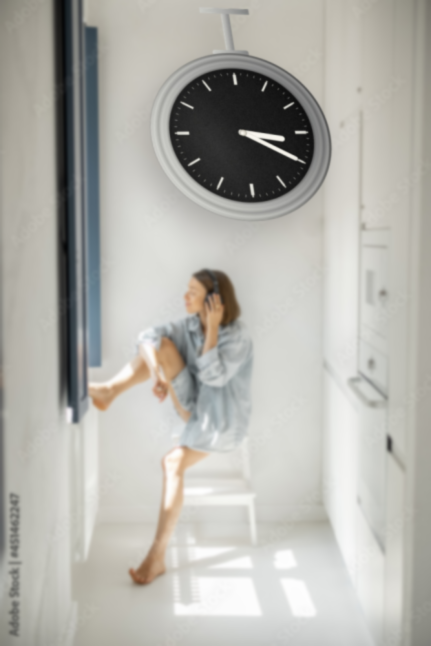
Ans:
3h20
